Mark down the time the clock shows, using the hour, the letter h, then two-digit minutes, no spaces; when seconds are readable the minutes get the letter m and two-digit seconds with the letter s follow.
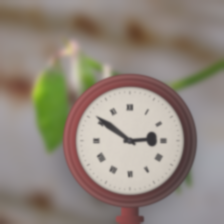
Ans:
2h51
